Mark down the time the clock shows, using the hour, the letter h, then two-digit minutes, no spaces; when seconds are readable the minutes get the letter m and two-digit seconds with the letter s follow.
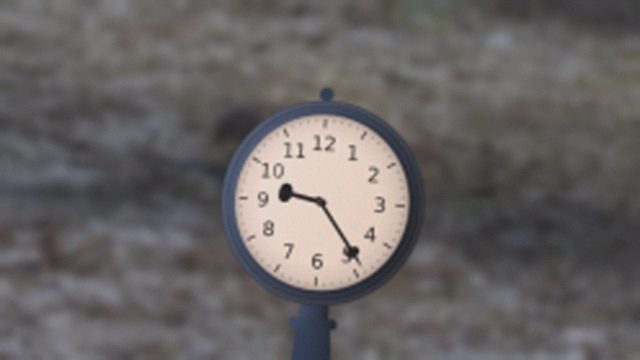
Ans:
9h24
